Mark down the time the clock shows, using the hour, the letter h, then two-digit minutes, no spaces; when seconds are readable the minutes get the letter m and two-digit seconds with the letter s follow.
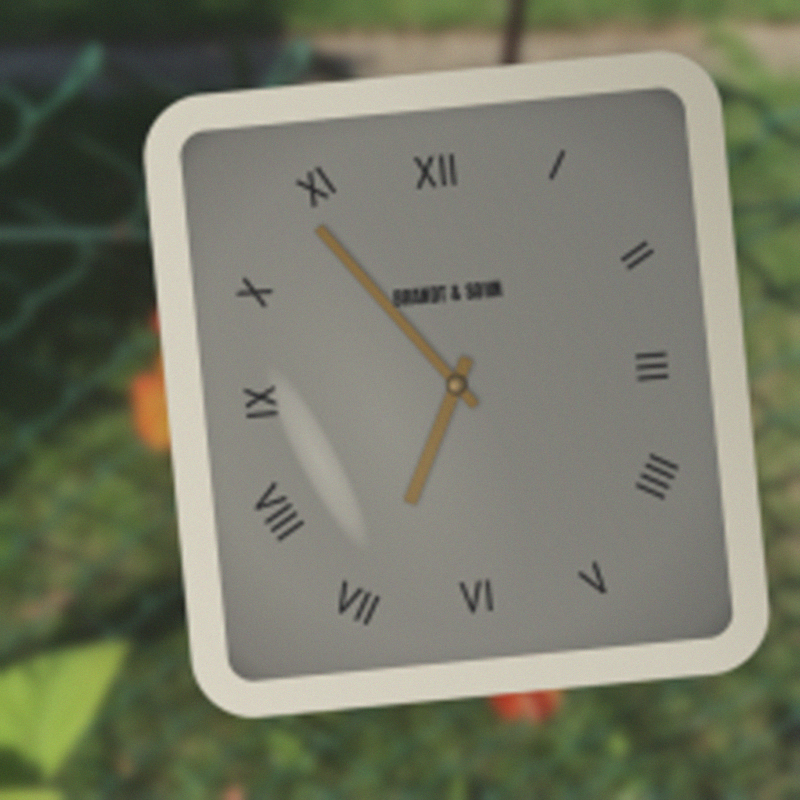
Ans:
6h54
